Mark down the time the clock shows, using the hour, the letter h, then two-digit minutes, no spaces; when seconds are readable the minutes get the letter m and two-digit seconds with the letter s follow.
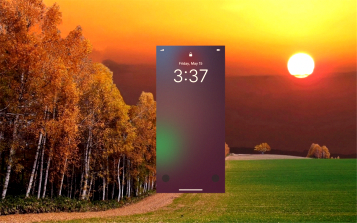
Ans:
3h37
